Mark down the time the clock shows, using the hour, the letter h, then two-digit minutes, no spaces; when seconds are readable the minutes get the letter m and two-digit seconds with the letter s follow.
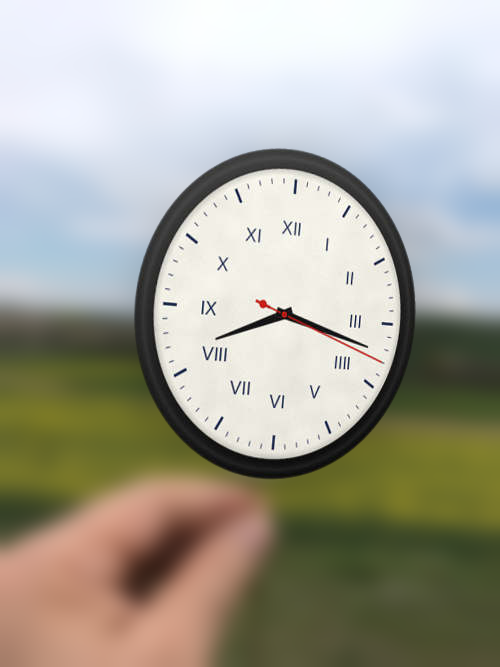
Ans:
8h17m18s
